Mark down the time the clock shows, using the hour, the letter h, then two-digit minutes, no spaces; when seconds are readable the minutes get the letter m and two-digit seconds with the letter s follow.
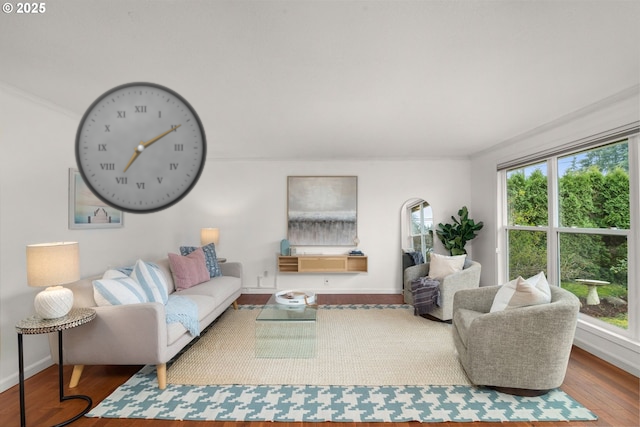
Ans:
7h10
